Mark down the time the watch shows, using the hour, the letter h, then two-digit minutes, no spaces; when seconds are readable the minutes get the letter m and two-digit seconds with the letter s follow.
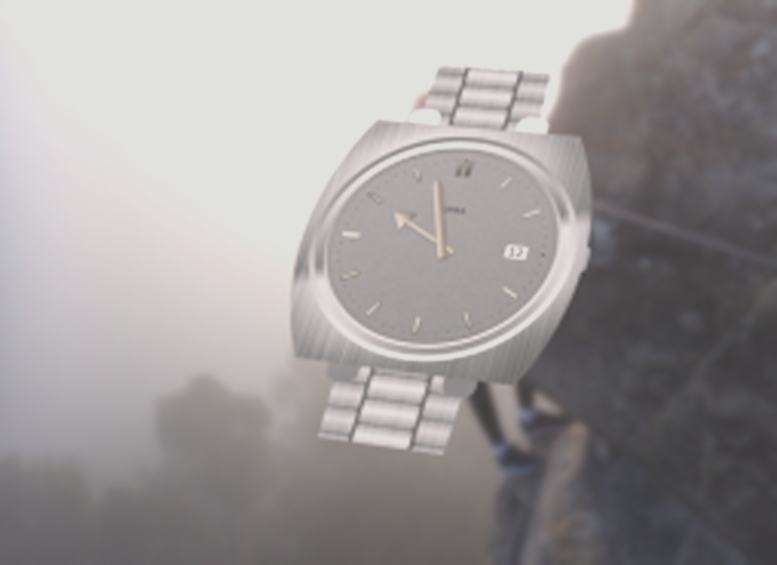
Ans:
9h57
